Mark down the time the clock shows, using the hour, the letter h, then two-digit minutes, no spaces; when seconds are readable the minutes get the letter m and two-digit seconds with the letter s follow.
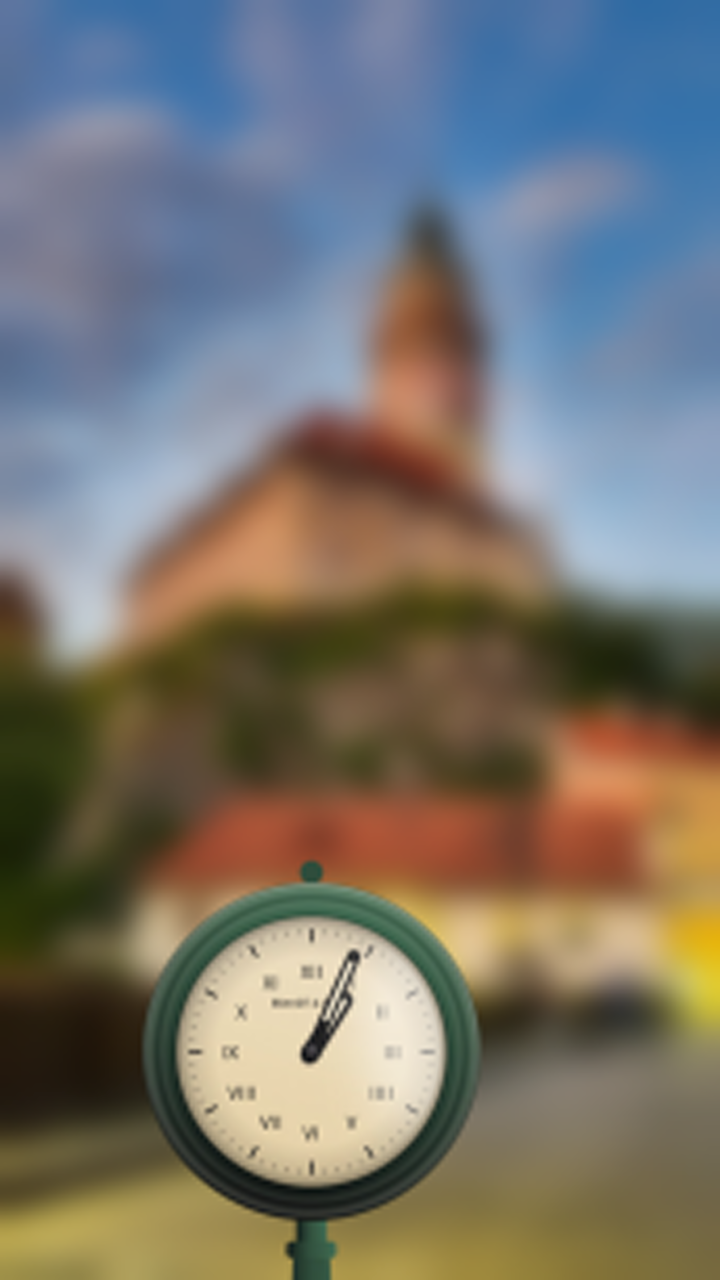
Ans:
1h04
